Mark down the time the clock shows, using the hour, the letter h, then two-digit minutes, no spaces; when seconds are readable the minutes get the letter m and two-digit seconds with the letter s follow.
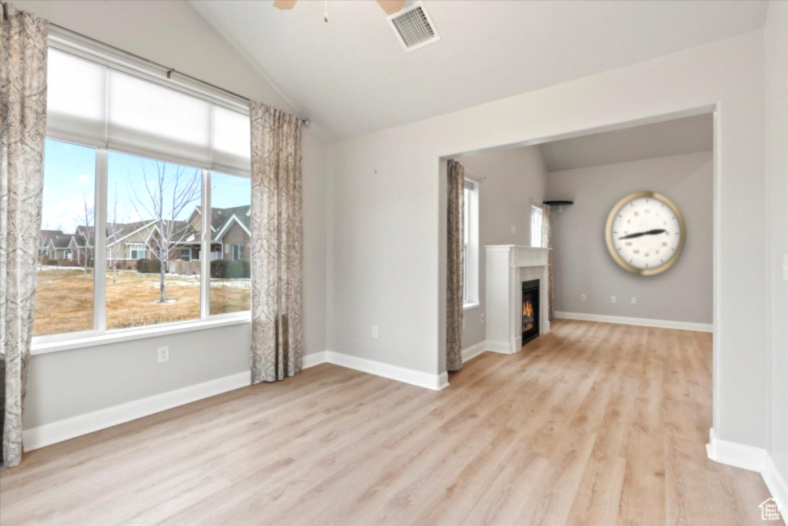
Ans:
2h43
